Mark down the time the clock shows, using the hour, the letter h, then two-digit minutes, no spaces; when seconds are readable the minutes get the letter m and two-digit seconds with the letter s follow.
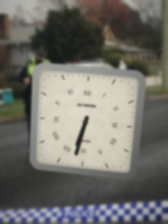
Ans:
6h32
